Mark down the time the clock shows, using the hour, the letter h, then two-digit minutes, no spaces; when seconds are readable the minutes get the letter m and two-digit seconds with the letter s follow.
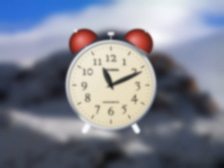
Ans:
11h11
